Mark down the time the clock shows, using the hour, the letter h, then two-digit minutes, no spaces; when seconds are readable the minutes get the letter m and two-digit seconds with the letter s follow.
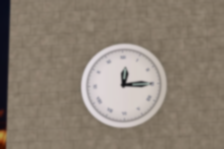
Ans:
12h15
